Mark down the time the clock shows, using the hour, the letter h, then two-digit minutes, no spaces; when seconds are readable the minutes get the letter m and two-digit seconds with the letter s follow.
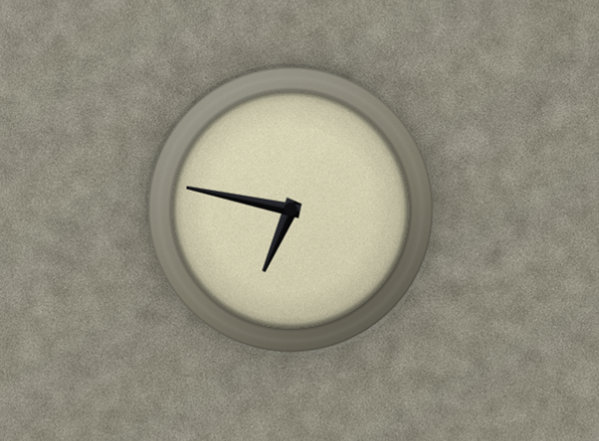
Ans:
6h47
